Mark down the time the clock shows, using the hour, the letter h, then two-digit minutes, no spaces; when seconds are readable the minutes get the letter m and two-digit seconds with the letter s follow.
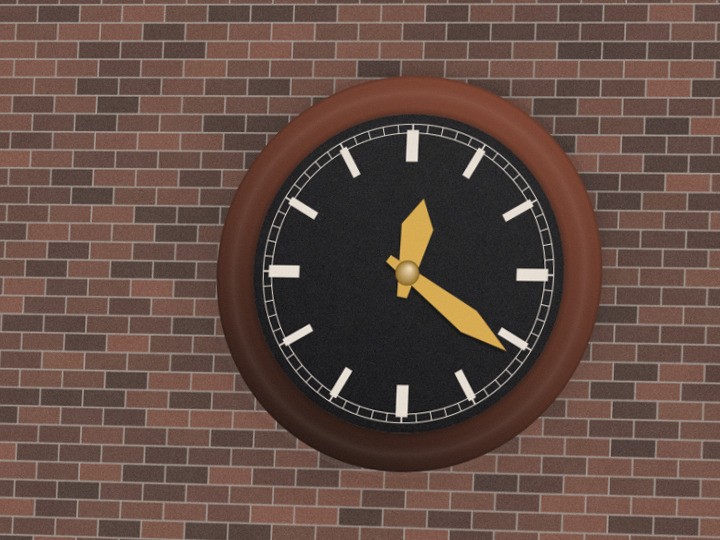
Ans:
12h21
